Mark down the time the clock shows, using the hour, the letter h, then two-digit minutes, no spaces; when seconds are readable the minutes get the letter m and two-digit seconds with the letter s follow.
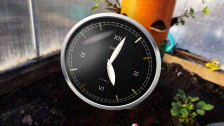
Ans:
5h02
